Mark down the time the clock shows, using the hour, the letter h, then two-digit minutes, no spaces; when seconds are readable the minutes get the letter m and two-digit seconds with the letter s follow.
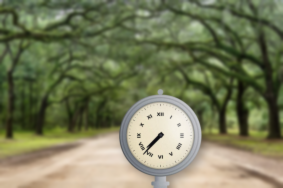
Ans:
7h37
